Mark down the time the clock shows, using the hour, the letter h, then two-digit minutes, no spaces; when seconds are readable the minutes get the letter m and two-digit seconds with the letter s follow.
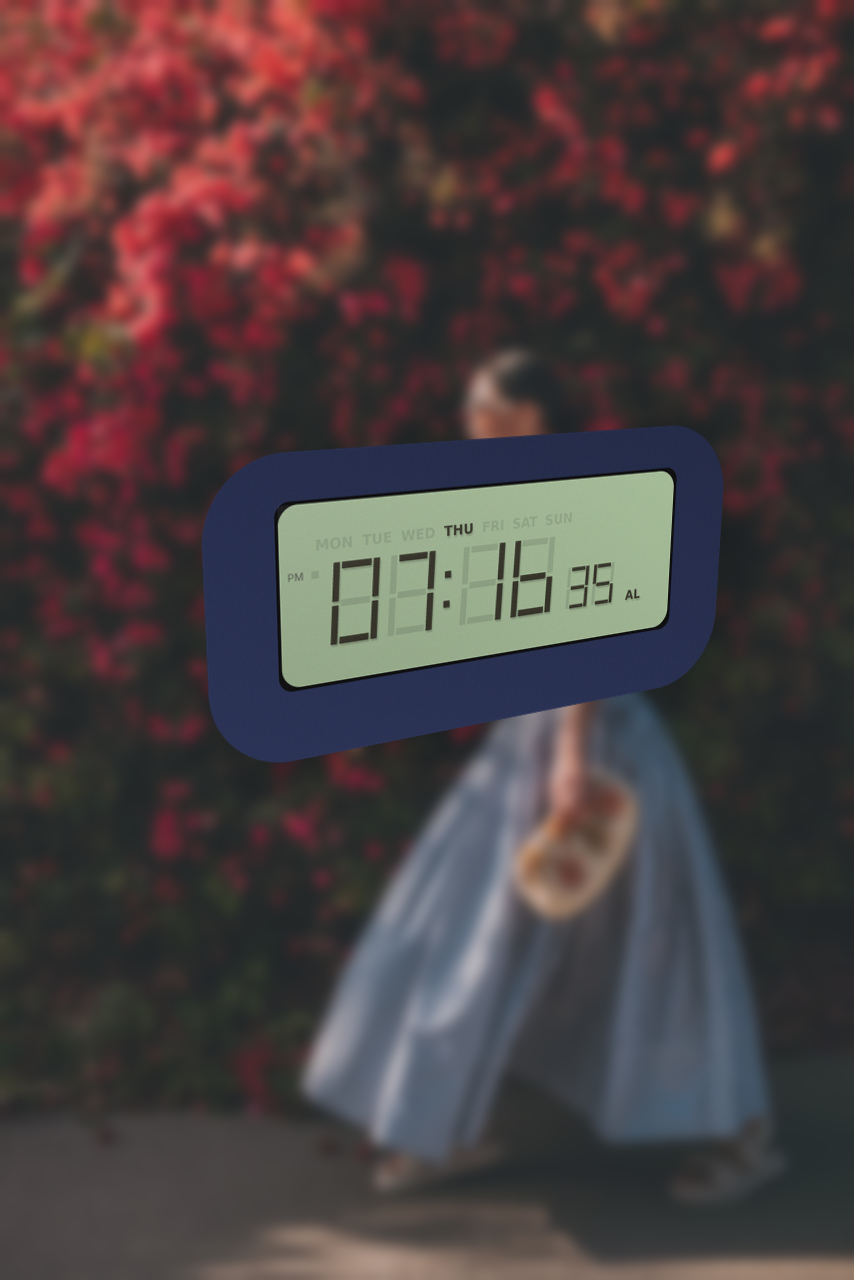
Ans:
7h16m35s
